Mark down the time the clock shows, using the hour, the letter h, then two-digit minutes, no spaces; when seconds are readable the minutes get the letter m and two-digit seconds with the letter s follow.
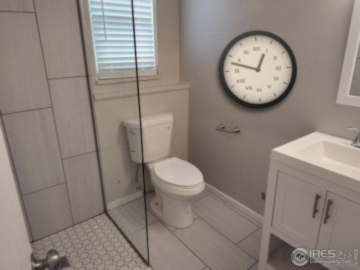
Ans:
12h48
